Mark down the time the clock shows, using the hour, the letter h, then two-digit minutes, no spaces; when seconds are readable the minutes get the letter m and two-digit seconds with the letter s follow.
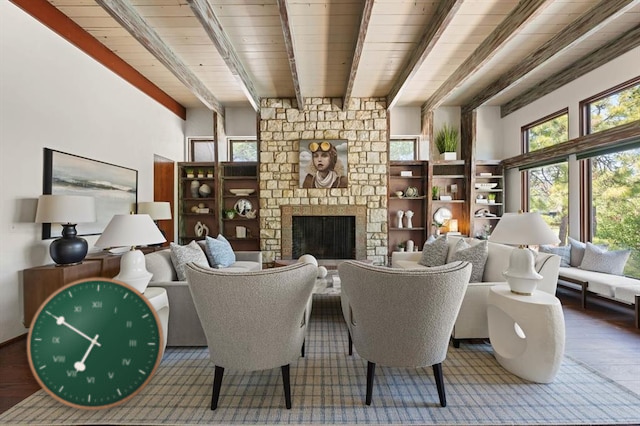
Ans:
6h50
